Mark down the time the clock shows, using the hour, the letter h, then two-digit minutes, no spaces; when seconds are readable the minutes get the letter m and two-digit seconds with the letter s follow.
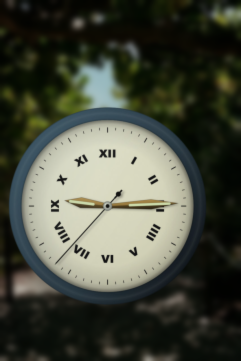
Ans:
9h14m37s
